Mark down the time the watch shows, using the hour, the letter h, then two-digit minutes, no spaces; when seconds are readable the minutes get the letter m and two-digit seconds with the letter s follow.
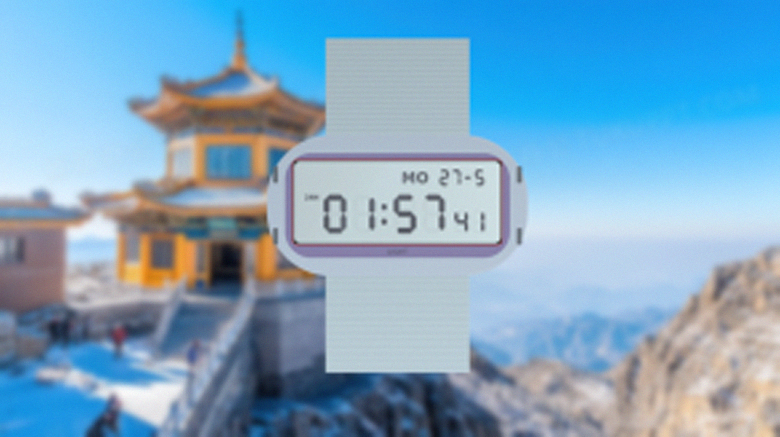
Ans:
1h57m41s
